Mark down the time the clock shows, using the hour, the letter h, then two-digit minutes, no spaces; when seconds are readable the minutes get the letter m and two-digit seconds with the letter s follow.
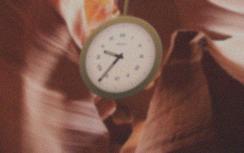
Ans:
9h36
